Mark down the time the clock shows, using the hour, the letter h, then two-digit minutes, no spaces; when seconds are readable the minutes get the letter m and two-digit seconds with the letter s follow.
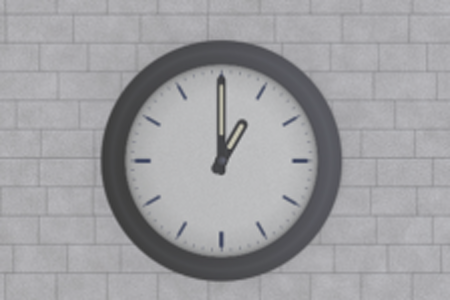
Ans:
1h00
